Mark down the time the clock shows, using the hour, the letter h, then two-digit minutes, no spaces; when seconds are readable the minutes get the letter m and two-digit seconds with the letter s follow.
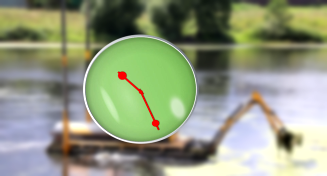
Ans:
10h26
